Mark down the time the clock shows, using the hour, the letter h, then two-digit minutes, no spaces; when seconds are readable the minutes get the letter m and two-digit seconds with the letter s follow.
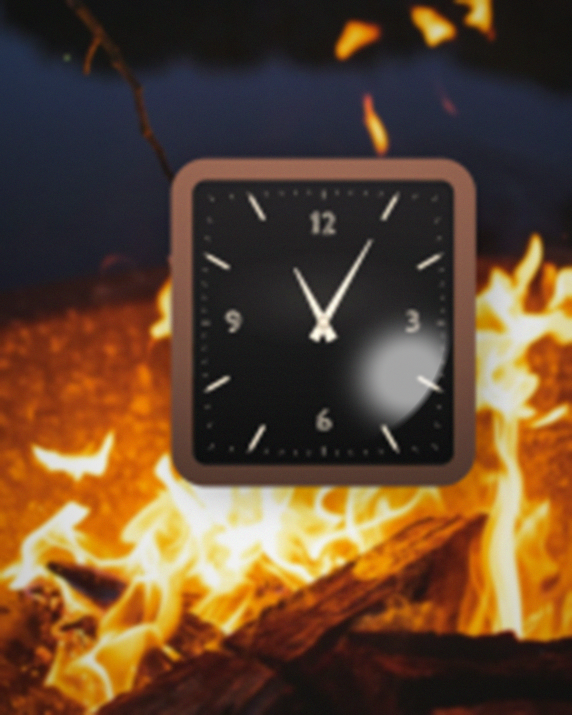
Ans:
11h05
